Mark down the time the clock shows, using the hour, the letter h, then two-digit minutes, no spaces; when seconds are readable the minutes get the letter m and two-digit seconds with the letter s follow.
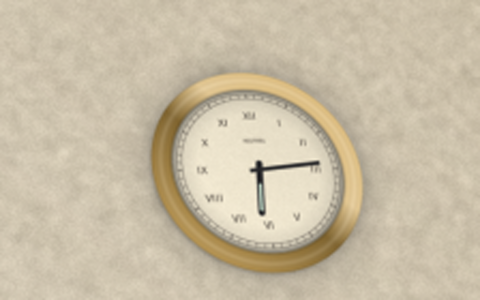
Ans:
6h14
